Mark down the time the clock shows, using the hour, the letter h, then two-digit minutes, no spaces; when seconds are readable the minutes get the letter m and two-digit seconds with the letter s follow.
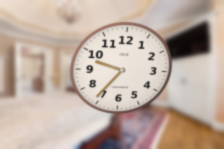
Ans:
9h36
